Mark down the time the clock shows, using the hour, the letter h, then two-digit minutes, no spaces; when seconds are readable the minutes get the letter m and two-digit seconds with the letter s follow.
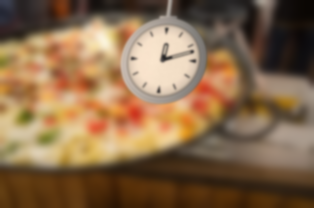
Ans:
12h12
